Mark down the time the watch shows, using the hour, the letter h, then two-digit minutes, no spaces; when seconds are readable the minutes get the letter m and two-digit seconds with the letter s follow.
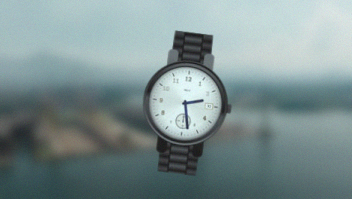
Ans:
2h28
